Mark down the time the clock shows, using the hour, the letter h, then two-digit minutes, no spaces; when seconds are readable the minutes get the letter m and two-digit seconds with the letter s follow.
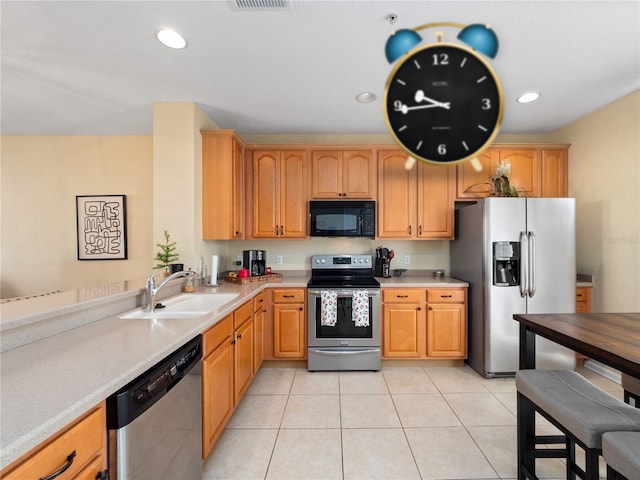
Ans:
9h44
